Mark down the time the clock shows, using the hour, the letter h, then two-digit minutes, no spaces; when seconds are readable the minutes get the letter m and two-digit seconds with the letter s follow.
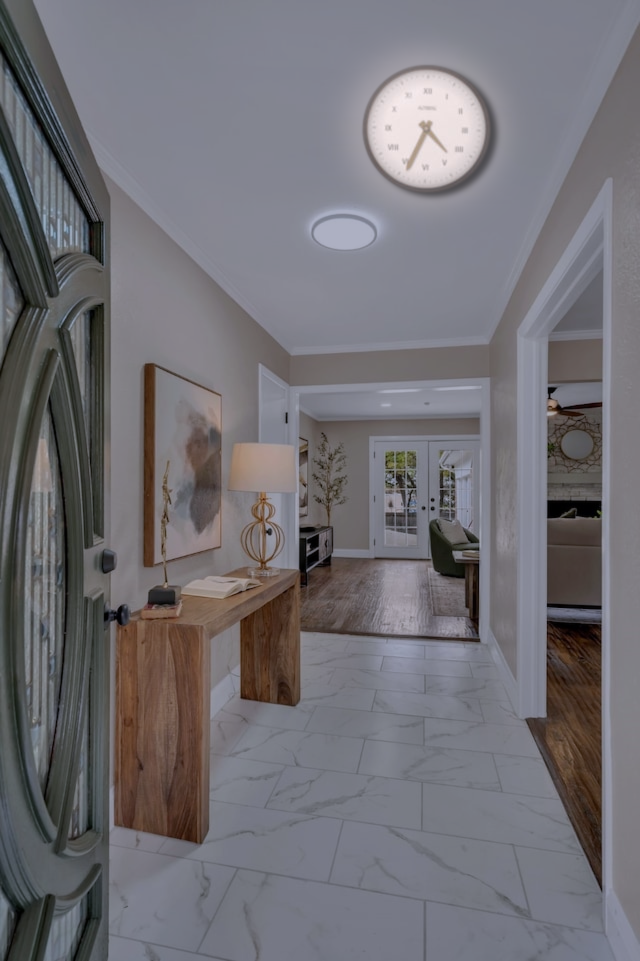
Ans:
4h34
